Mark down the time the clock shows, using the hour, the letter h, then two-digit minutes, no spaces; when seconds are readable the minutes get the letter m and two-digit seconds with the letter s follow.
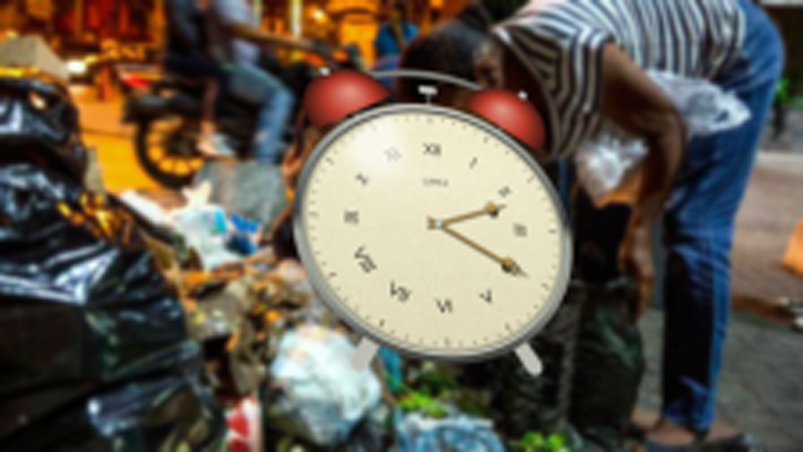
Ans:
2h20
